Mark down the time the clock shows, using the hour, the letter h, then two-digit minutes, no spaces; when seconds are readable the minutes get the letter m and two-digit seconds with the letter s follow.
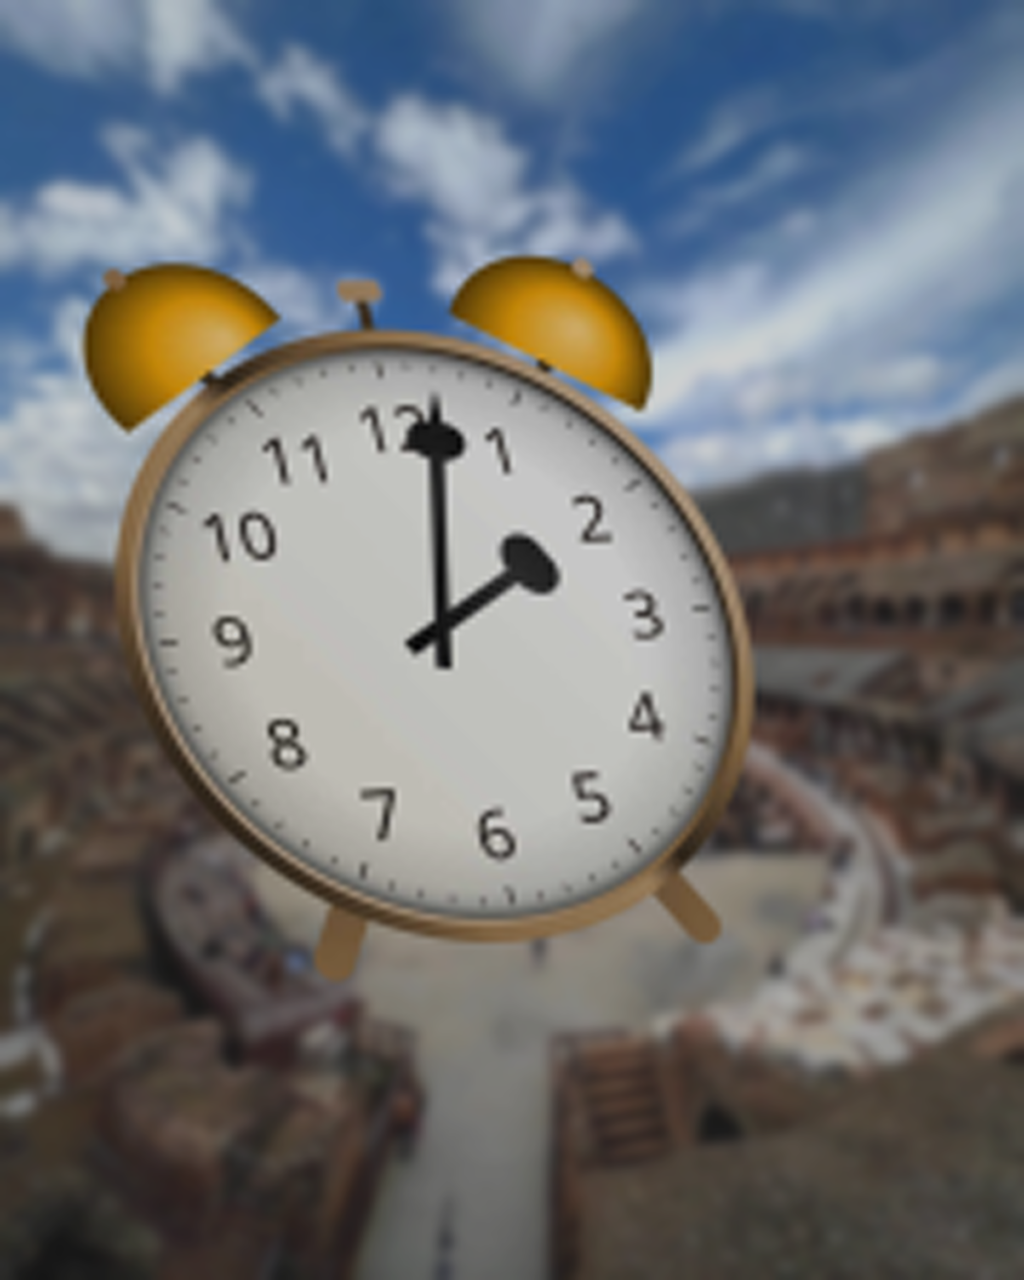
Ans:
2h02
